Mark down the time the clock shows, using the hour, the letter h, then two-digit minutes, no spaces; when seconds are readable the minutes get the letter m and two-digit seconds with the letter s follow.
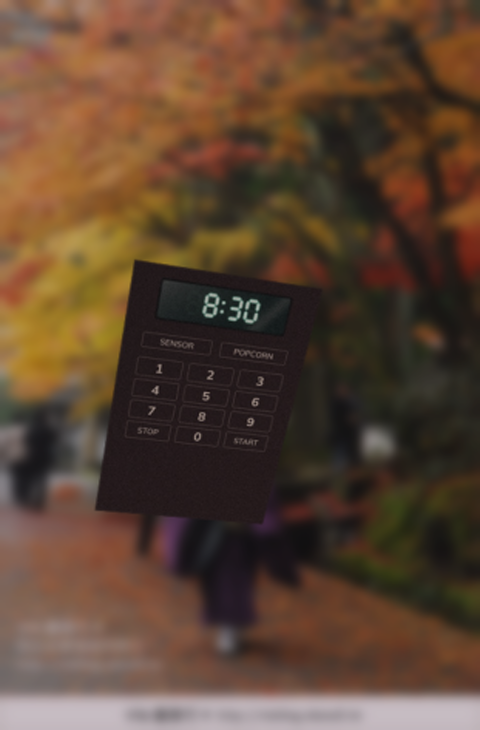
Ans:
8h30
